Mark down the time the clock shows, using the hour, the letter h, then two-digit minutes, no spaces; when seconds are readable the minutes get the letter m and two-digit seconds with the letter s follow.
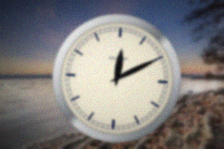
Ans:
12h10
